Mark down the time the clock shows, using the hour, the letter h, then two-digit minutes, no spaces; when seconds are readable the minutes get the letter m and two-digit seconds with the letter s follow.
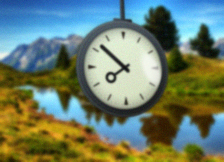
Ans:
7h52
